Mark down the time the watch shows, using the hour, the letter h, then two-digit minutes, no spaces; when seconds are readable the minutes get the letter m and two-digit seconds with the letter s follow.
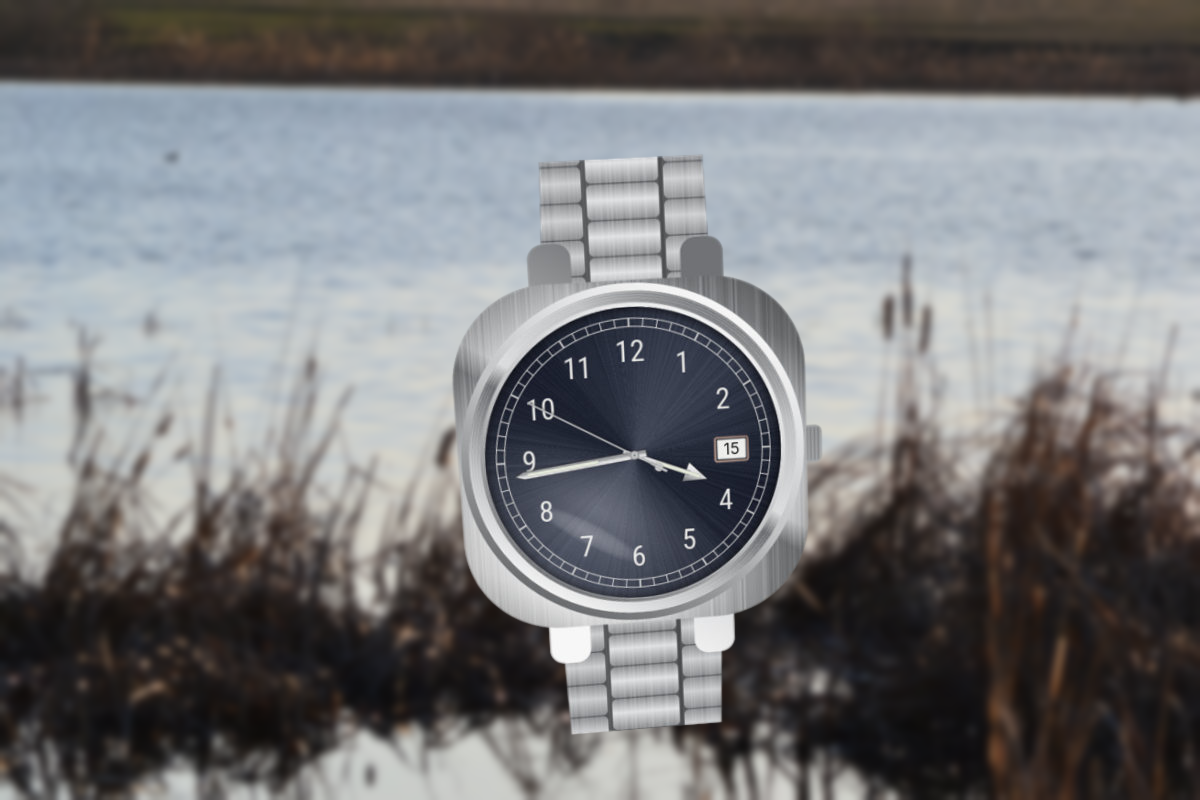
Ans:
3h43m50s
